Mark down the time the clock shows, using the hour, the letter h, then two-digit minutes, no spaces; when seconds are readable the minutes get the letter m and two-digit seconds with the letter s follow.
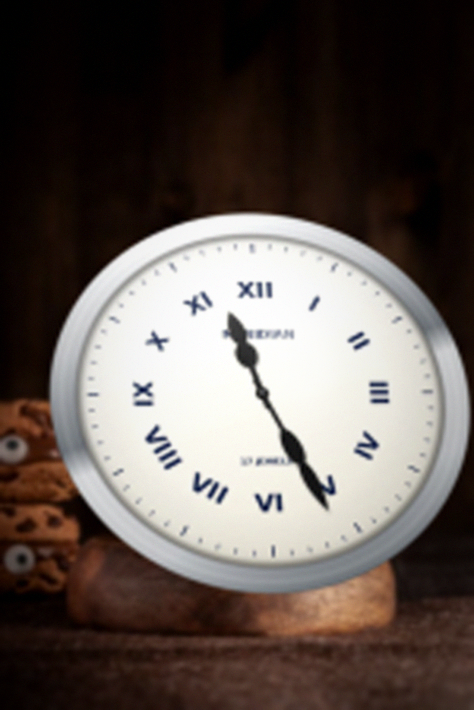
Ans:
11h26
